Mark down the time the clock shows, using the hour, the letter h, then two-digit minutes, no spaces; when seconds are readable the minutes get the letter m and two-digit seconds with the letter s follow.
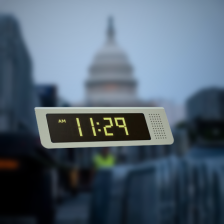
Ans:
11h29
